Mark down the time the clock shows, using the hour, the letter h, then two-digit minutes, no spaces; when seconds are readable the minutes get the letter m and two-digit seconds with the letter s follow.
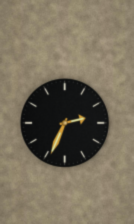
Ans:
2h34
